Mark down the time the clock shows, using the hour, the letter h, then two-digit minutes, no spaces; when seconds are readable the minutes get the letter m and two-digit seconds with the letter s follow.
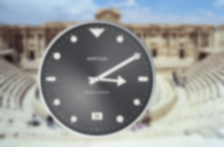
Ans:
3h10
